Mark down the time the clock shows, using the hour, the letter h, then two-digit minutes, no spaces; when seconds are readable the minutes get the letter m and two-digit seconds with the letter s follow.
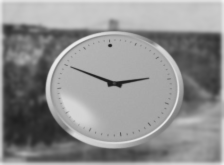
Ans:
2h50
